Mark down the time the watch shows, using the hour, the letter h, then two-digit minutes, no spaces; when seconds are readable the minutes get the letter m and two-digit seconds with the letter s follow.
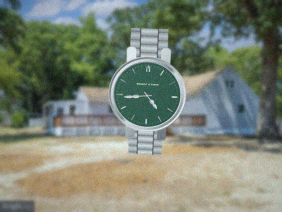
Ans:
4h44
